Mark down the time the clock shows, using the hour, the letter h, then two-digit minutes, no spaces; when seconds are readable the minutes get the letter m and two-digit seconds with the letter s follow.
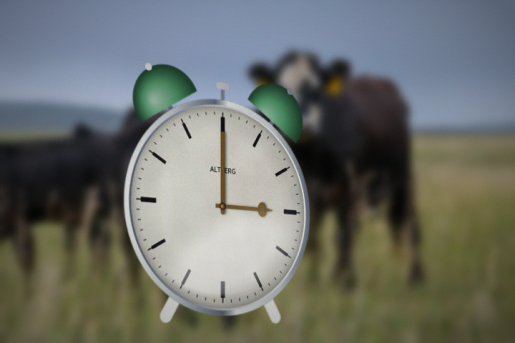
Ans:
3h00
